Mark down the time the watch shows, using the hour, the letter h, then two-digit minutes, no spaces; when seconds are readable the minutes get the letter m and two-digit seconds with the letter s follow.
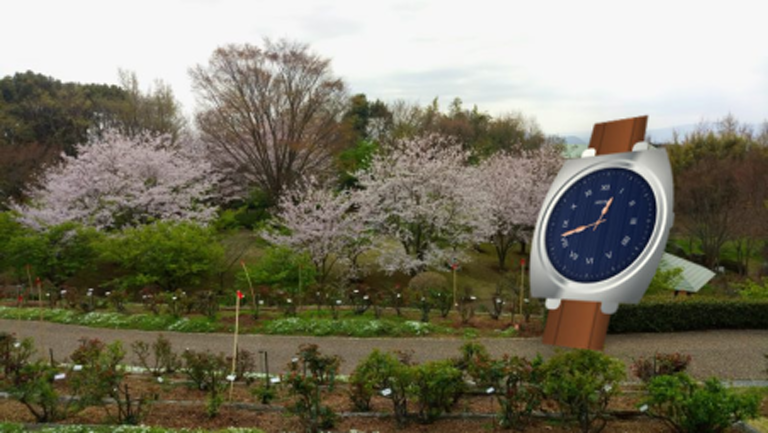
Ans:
12h42
